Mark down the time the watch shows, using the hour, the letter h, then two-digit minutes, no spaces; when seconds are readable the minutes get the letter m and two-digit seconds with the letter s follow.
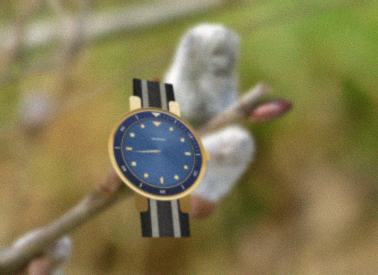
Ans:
8h44
